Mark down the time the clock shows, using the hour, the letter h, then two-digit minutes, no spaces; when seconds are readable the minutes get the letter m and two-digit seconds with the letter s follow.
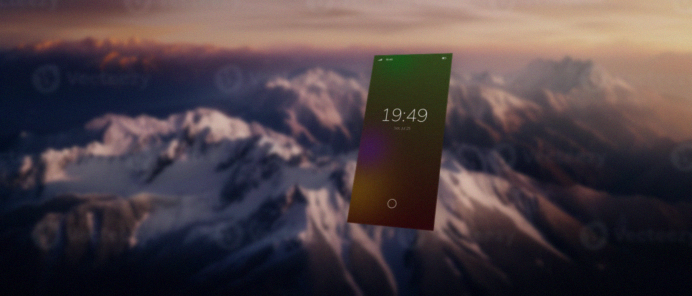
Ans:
19h49
